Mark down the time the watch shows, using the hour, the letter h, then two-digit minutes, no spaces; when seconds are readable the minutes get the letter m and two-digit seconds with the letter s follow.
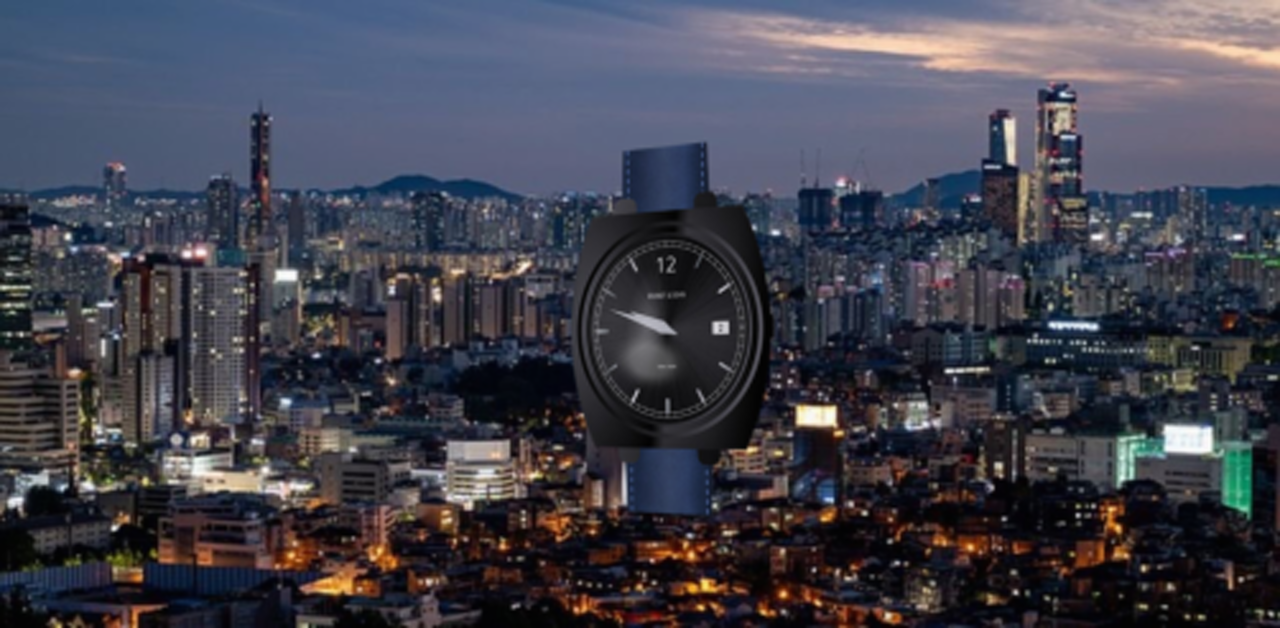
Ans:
9h48
